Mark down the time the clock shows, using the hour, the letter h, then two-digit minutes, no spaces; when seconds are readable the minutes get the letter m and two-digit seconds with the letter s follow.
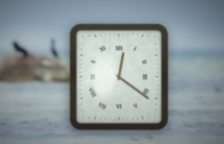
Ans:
12h21
